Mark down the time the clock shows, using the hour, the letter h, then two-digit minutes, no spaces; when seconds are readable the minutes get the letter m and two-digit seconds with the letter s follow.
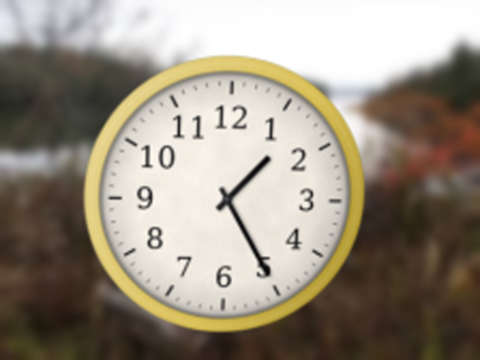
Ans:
1h25
